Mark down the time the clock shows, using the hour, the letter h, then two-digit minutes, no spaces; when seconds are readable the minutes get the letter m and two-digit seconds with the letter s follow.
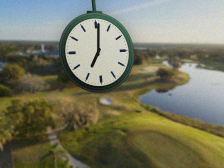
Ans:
7h01
